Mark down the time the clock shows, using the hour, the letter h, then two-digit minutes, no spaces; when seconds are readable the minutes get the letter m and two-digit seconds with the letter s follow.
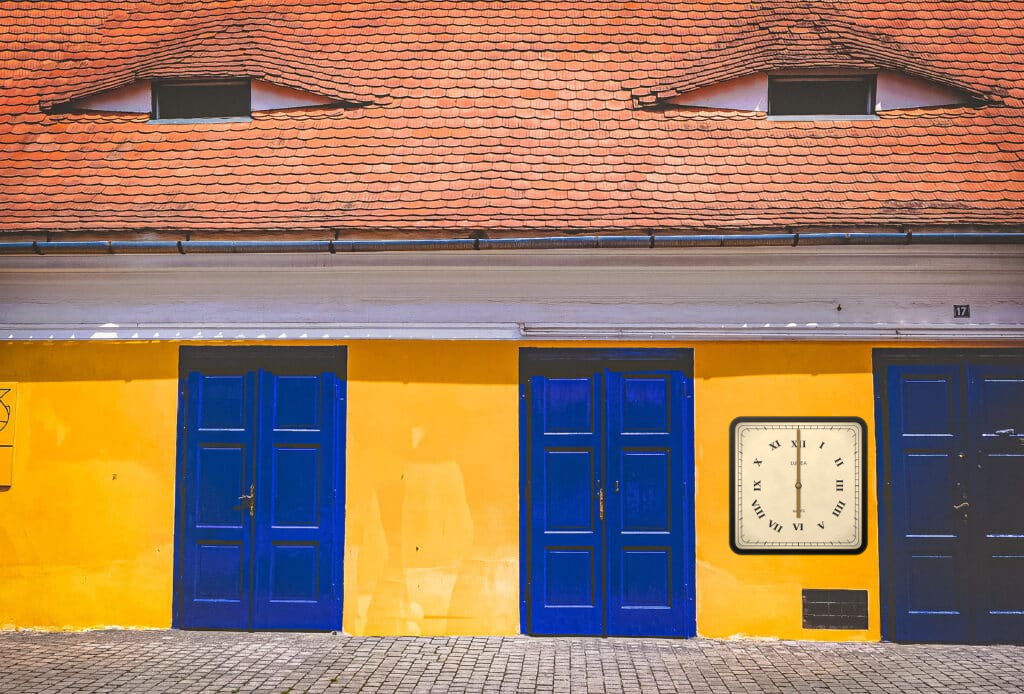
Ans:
6h00
